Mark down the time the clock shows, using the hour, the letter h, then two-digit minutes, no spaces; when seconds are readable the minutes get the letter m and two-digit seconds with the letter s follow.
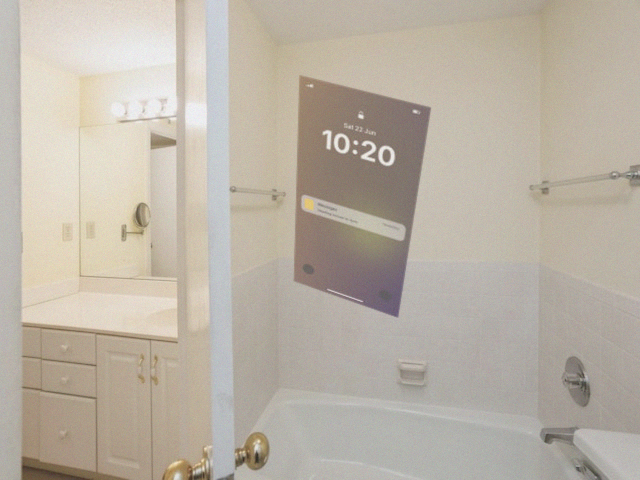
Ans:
10h20
